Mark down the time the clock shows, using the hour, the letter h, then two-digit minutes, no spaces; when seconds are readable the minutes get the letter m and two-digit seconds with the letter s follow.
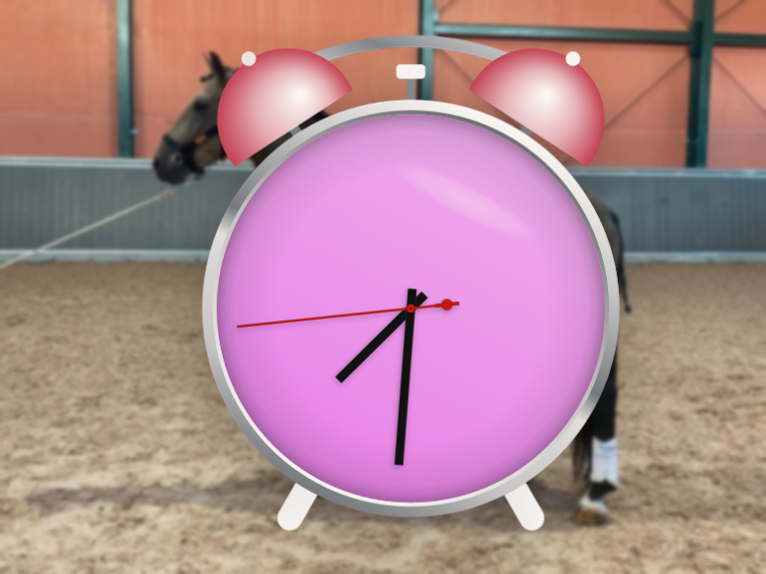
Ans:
7h30m44s
